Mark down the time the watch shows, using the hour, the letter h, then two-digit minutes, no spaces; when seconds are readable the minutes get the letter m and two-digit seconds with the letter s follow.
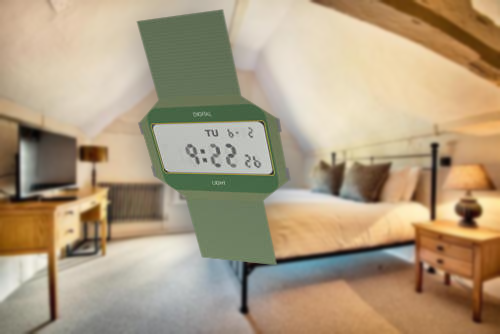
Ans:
9h22m26s
